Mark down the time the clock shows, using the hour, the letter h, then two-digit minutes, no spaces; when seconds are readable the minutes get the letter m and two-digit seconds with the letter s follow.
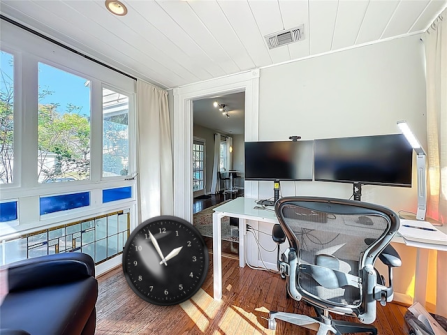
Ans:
1h56
